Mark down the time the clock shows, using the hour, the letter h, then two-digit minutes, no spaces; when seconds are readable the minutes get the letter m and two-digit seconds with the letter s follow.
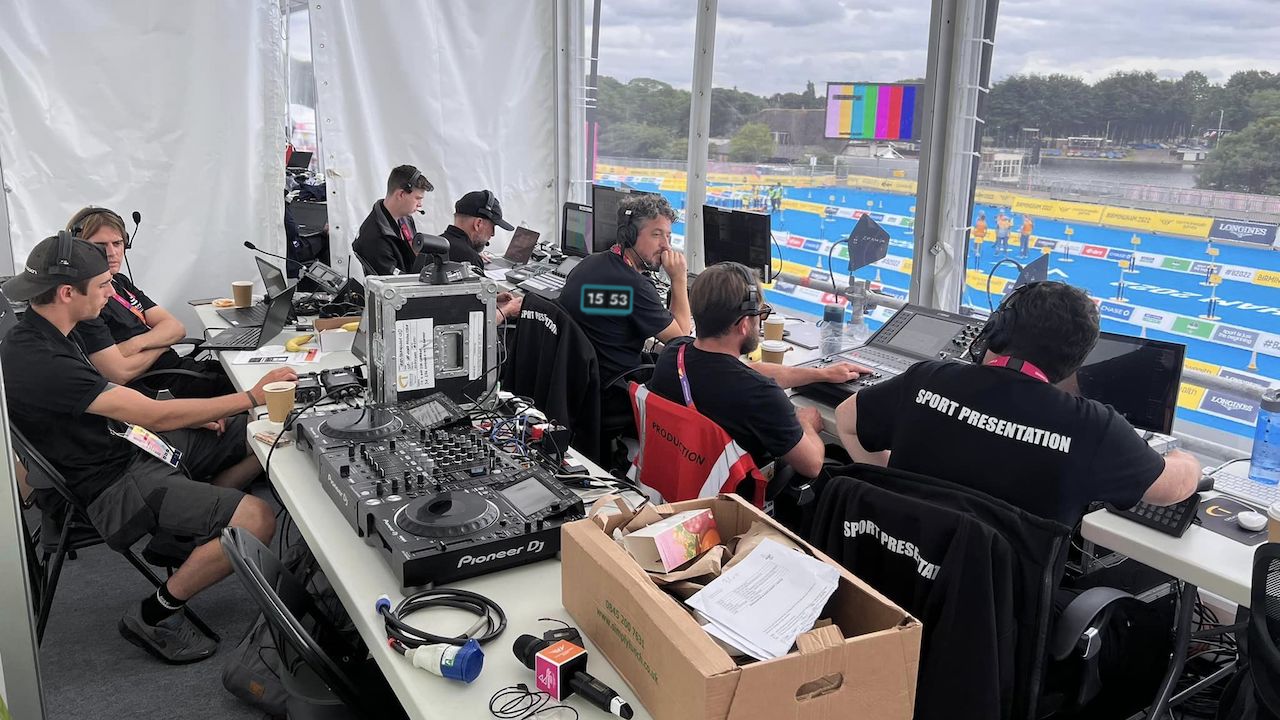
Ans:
15h53
